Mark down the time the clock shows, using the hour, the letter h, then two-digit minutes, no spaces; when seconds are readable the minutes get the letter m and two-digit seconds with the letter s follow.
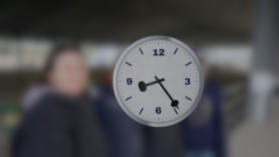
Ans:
8h24
